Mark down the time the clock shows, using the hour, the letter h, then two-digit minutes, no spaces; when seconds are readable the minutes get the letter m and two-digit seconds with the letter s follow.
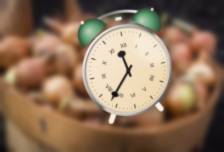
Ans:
11h37
